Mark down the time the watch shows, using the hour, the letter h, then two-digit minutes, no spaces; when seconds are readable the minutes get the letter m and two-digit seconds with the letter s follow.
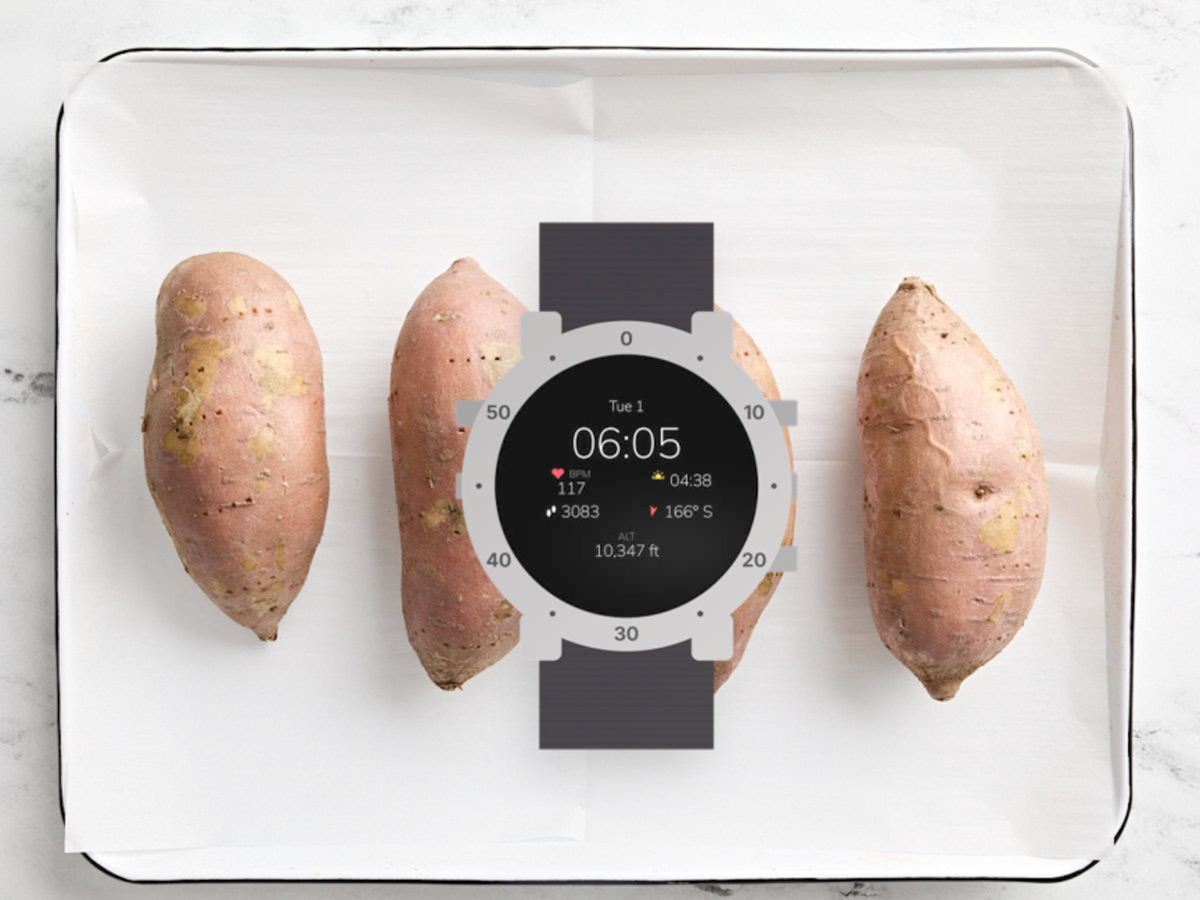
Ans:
6h05
